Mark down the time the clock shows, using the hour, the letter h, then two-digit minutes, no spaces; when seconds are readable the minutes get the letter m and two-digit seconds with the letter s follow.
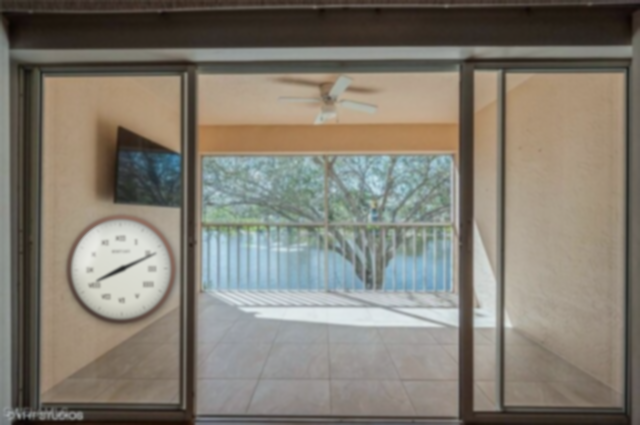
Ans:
8h11
